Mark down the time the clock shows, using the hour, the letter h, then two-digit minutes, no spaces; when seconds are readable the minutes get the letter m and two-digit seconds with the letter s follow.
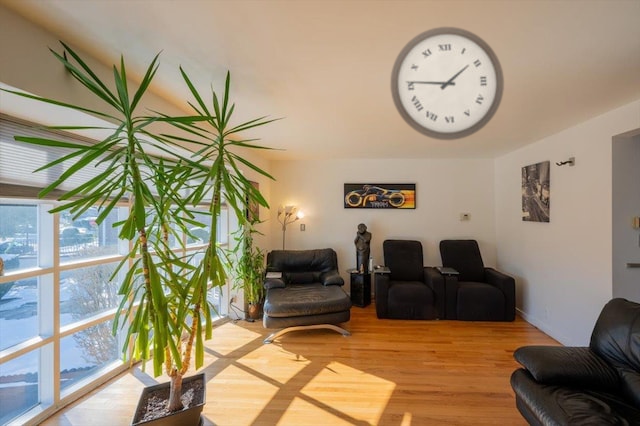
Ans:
1h46
